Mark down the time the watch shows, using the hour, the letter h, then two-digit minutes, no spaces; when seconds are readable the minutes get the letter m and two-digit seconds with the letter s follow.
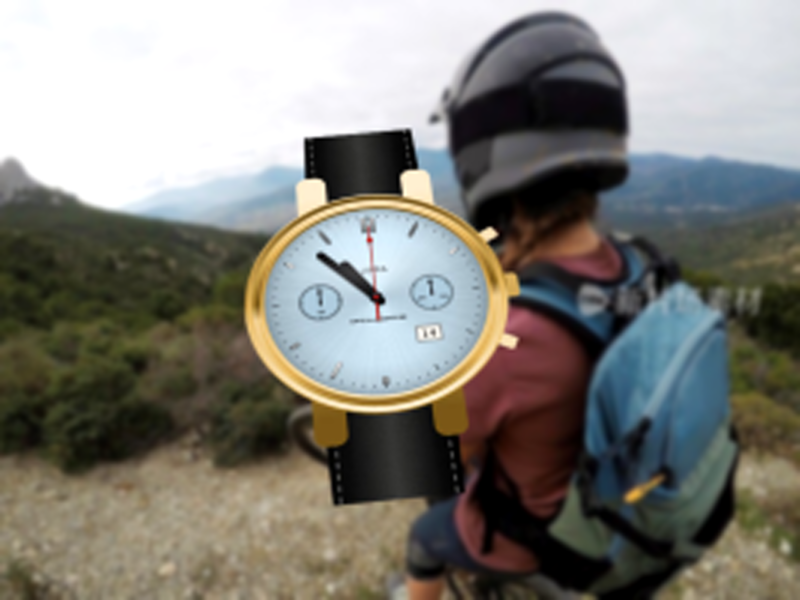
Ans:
10h53
